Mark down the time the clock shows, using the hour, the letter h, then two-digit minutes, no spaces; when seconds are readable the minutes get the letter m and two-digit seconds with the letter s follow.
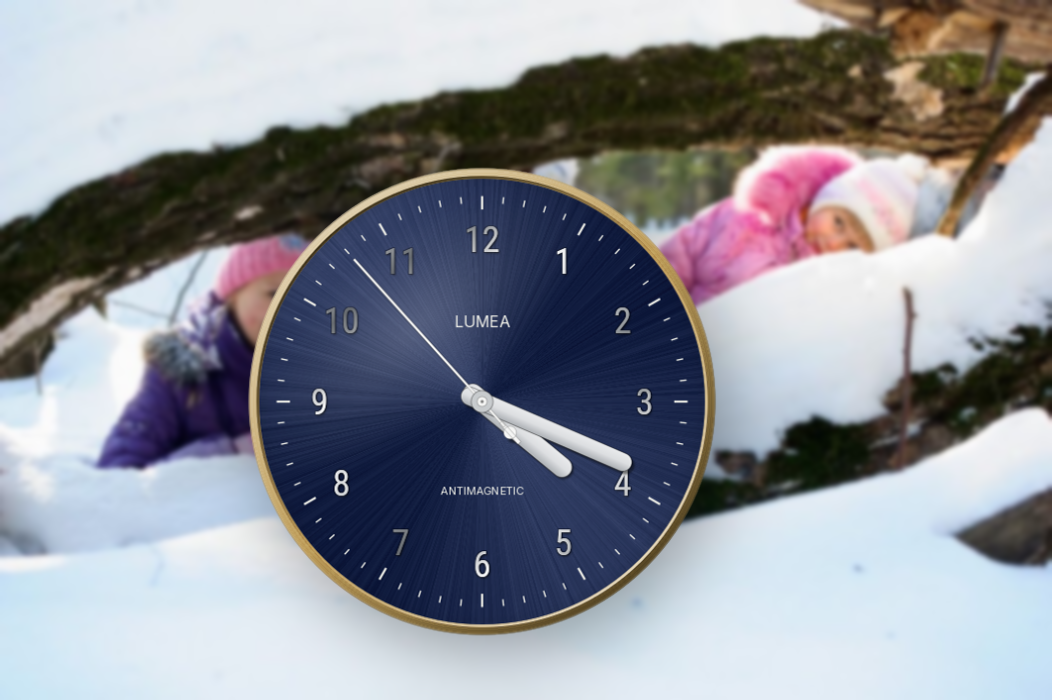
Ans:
4h18m53s
